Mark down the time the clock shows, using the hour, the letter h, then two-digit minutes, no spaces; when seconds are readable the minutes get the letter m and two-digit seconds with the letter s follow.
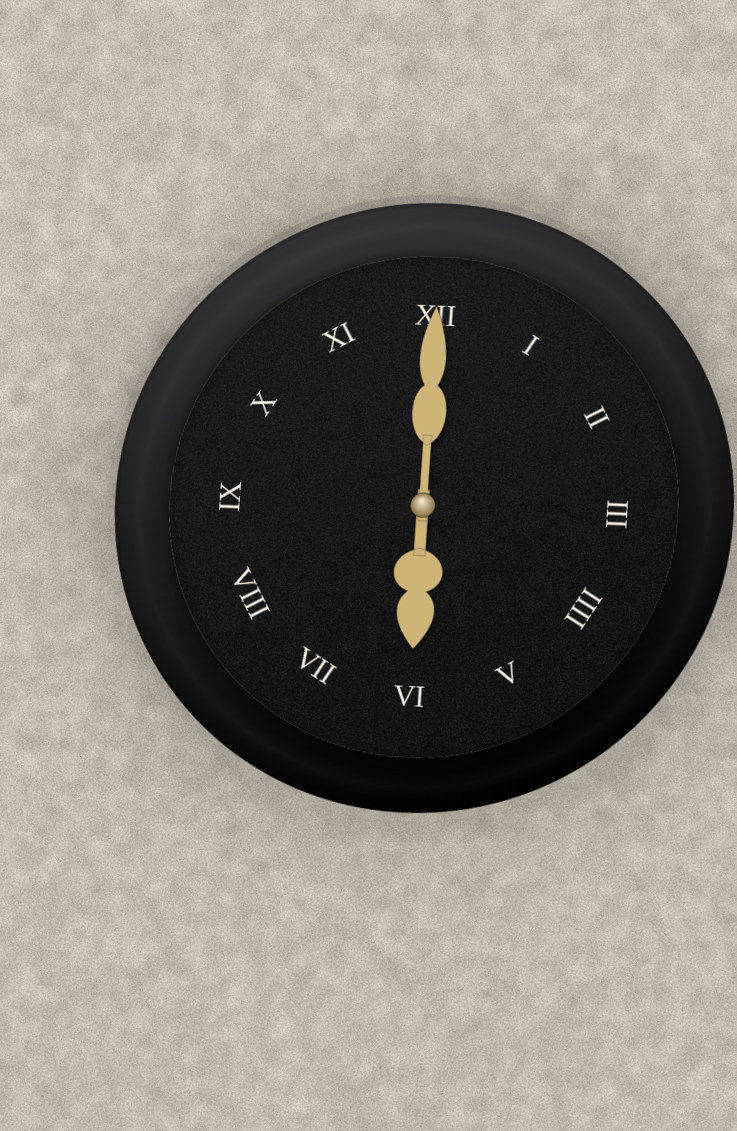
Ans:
6h00
